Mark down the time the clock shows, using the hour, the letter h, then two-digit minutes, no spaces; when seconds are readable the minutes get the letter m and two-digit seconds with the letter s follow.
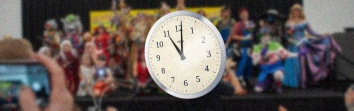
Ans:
11h01
